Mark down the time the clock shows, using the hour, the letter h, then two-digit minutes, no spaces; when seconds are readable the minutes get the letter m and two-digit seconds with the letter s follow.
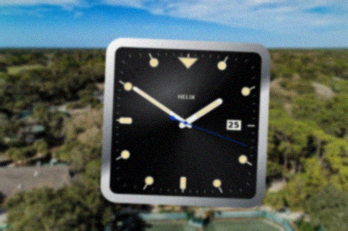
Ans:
1h50m18s
